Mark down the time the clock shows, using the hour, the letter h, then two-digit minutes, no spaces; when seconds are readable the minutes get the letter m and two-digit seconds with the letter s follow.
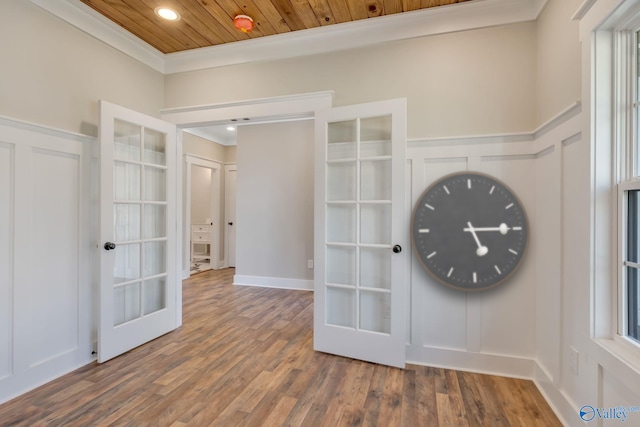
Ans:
5h15
